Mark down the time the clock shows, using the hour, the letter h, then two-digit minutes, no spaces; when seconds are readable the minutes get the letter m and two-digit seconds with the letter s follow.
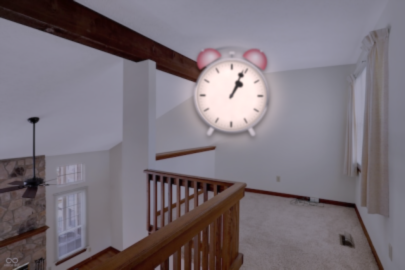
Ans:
1h04
